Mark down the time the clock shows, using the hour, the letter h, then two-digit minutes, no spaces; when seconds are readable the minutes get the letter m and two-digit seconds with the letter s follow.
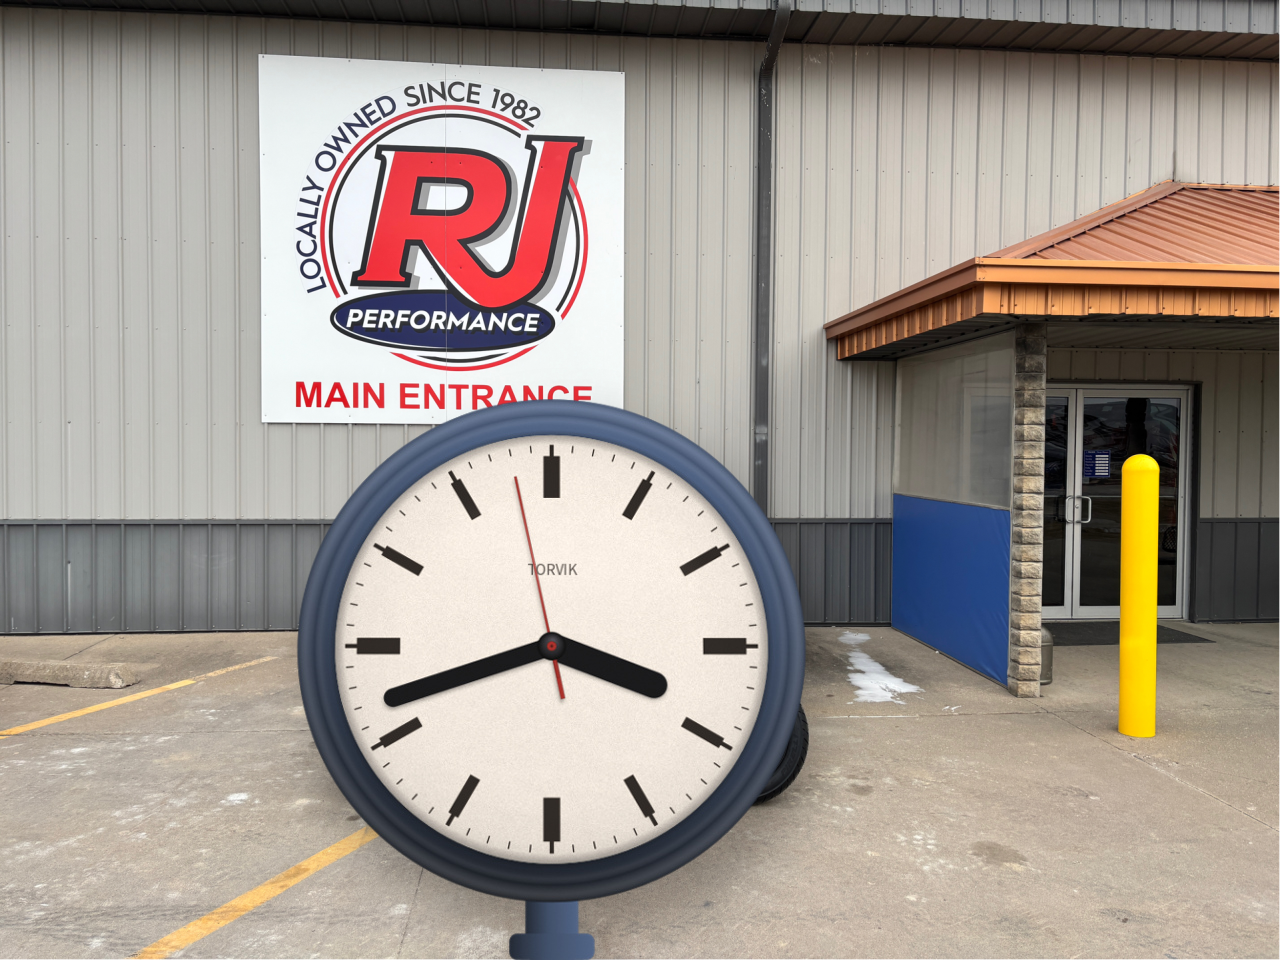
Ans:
3h41m58s
